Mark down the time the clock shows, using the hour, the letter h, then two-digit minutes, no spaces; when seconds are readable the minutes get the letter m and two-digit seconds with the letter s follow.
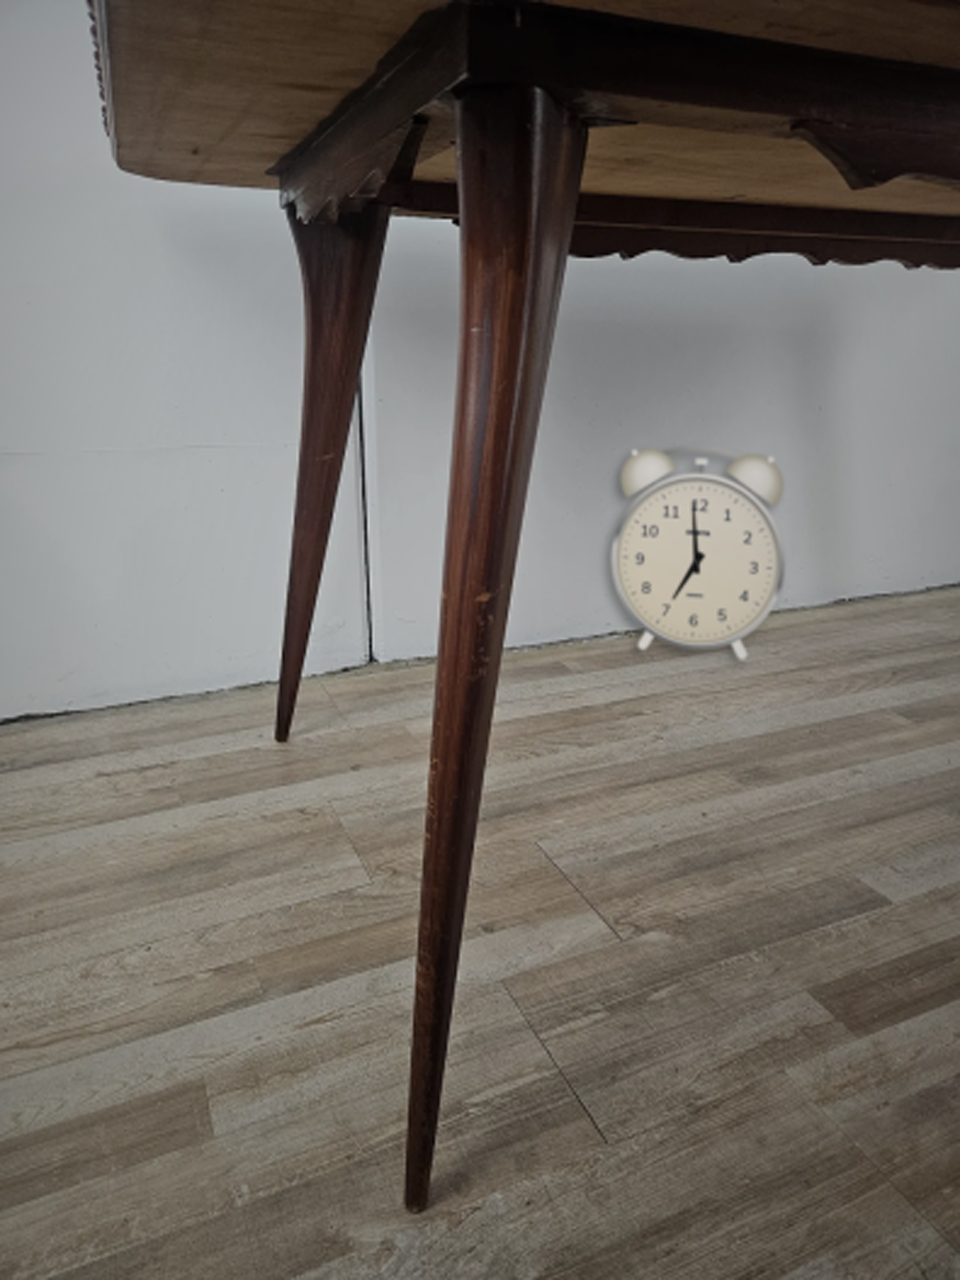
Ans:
6h59
